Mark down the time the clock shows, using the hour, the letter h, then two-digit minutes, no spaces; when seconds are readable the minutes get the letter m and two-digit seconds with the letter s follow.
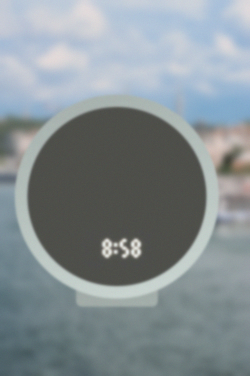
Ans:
8h58
